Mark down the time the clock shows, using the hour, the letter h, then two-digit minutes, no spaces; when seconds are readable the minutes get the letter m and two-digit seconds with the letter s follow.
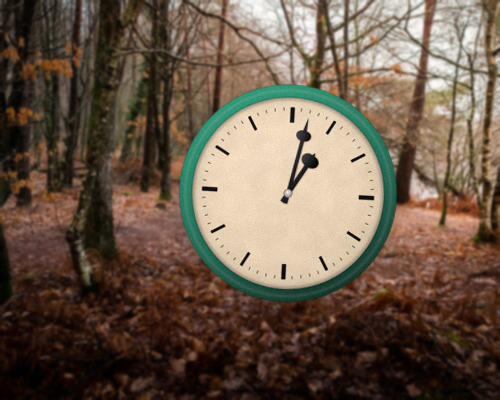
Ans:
1h02
